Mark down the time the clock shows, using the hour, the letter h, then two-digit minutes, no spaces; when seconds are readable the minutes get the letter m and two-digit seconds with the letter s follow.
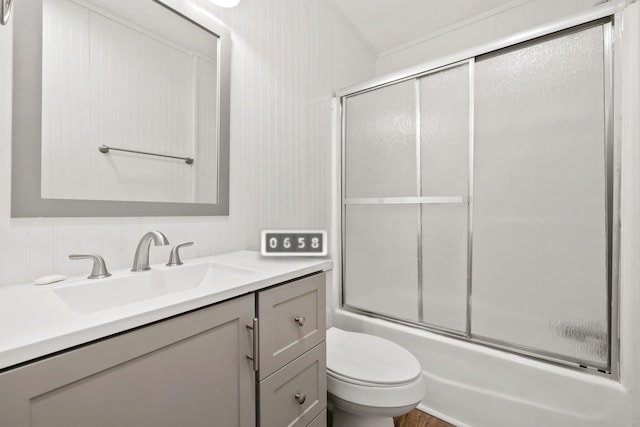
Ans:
6h58
